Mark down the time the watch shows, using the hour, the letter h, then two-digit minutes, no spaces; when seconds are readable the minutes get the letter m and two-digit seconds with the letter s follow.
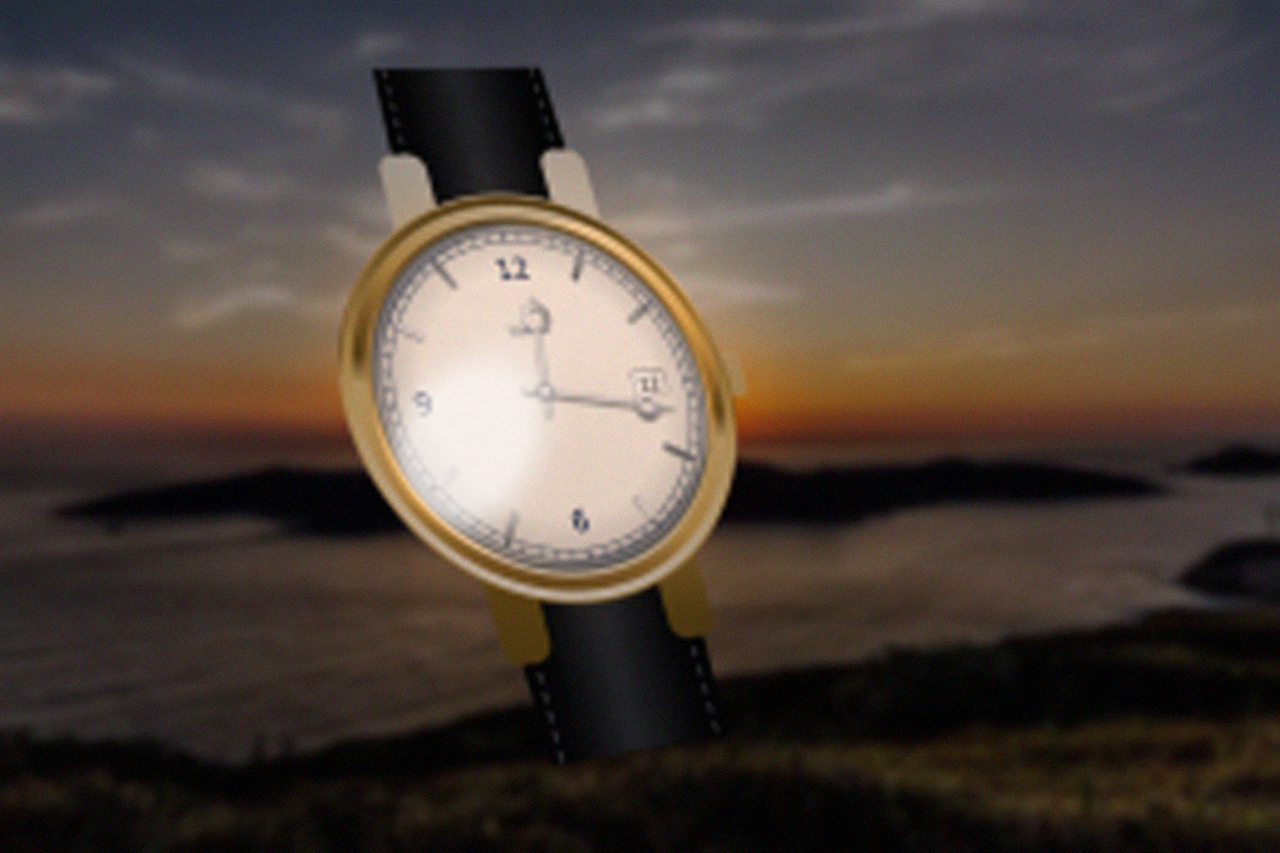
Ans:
12h17
